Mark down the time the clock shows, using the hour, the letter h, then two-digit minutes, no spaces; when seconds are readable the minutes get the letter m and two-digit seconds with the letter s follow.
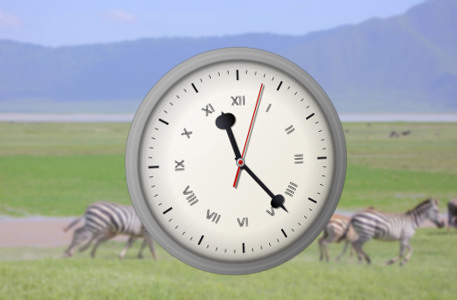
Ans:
11h23m03s
